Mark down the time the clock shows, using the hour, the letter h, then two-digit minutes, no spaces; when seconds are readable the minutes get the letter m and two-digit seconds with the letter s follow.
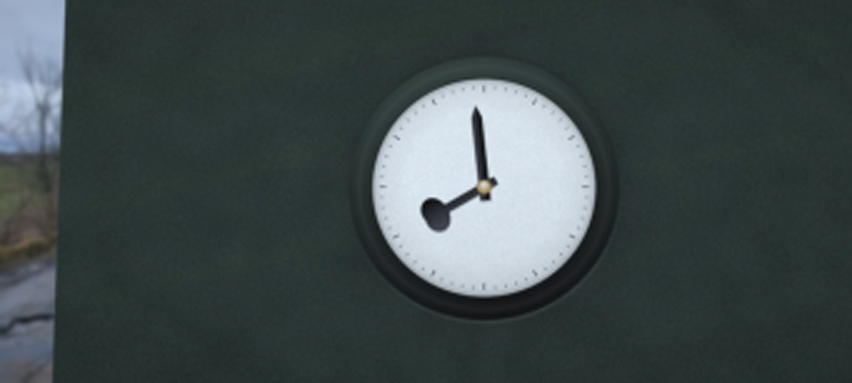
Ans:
7h59
